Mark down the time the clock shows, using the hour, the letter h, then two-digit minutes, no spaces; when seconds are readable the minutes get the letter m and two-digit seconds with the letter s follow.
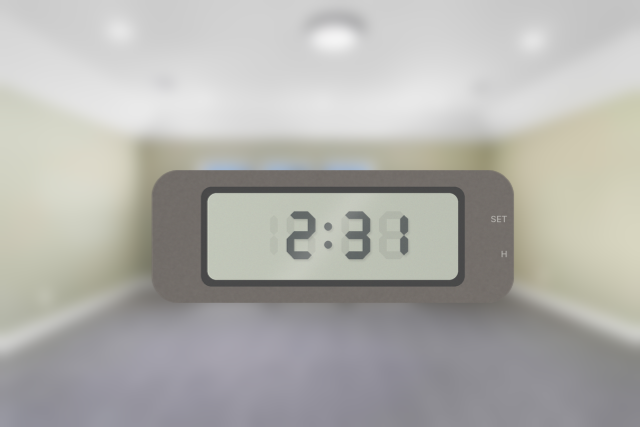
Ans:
2h31
